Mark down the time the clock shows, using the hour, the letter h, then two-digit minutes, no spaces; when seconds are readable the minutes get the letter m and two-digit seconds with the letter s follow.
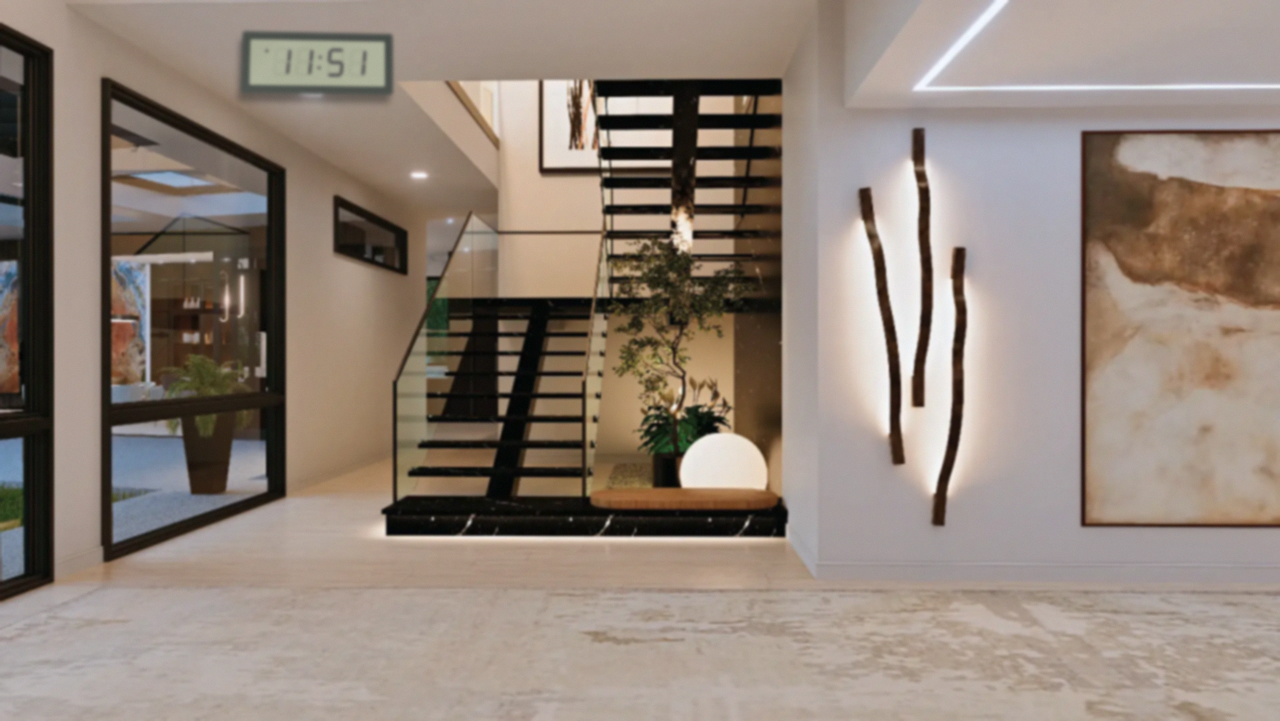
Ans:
11h51
